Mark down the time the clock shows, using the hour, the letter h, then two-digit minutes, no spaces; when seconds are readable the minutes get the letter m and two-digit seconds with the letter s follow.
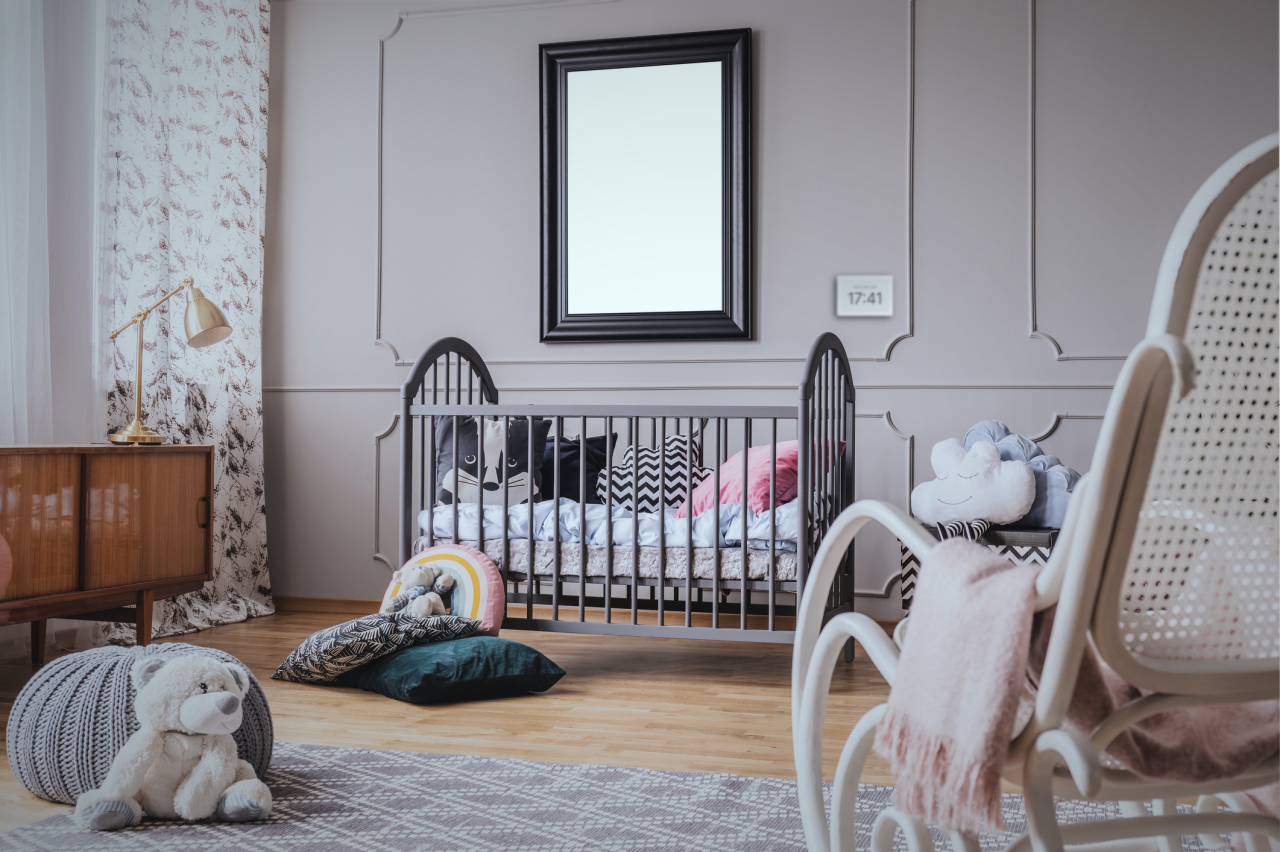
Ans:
17h41
